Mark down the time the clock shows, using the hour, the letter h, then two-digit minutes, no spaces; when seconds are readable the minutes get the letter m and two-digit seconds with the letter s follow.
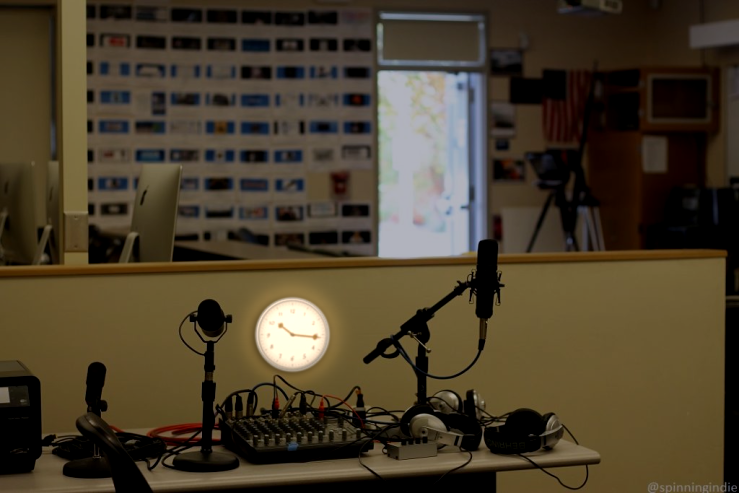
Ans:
10h16
